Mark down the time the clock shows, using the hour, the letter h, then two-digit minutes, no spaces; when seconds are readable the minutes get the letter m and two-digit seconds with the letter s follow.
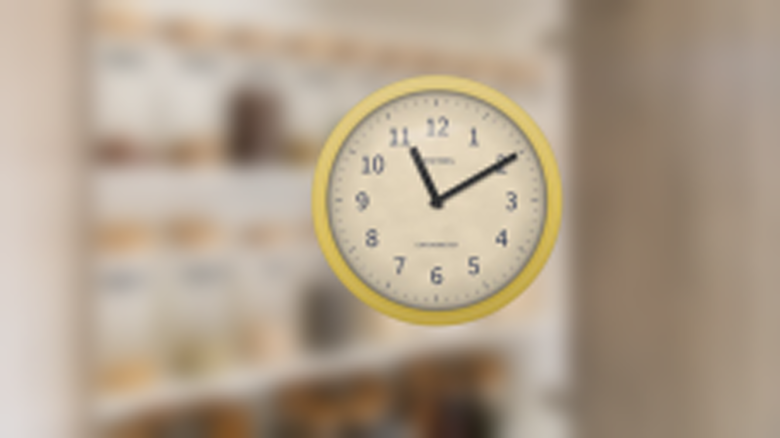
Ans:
11h10
